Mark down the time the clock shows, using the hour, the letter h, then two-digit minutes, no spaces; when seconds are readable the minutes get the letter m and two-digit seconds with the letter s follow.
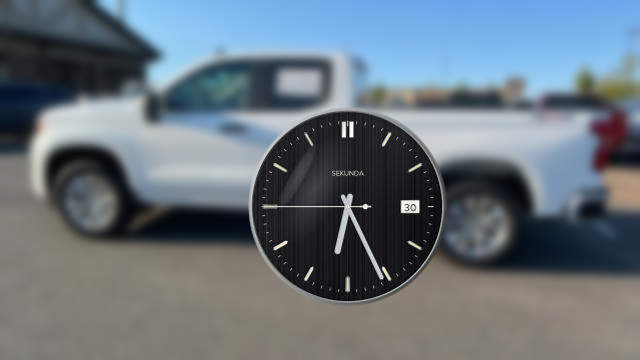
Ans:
6h25m45s
